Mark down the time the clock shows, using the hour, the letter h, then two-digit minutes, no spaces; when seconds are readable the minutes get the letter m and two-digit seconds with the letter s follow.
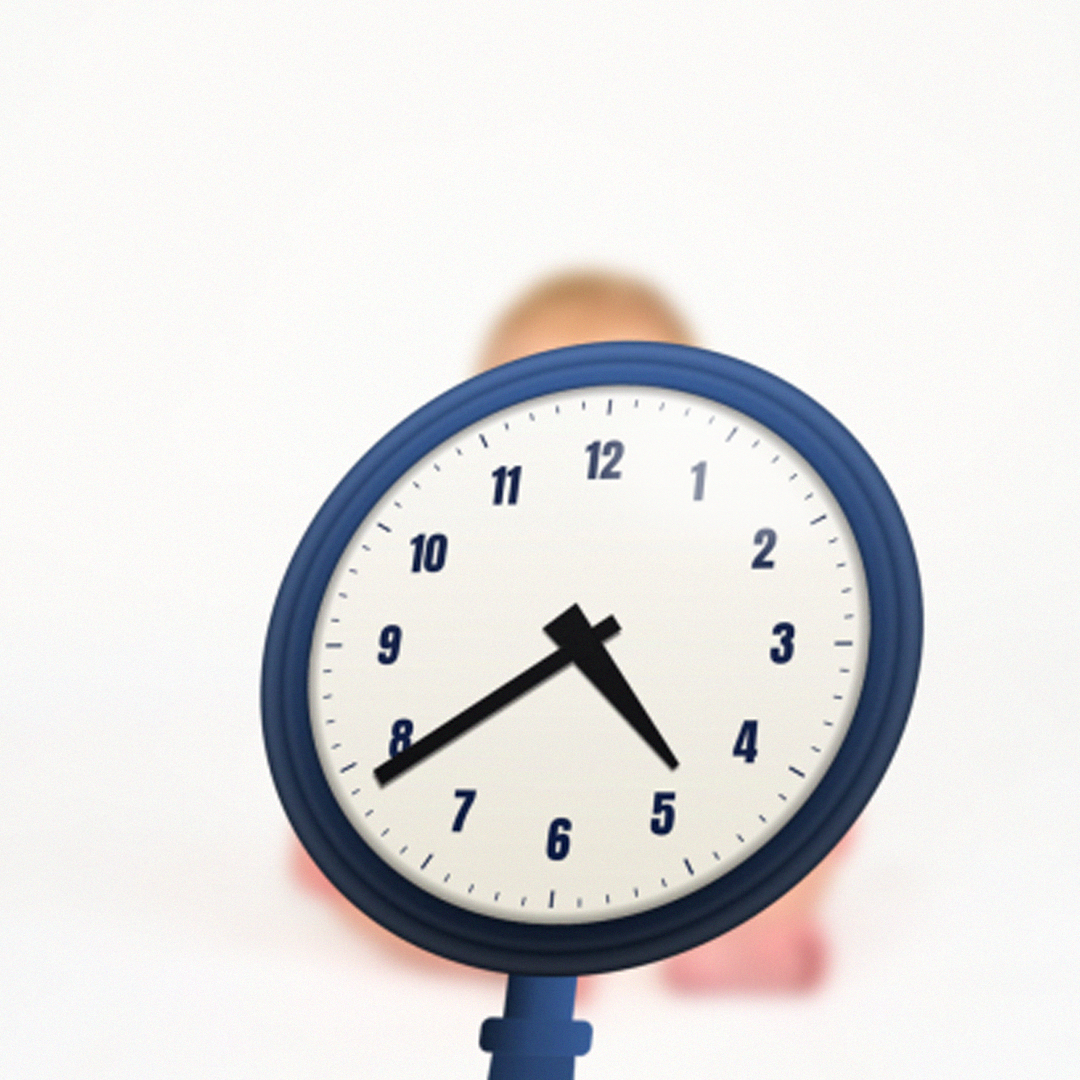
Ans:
4h39
